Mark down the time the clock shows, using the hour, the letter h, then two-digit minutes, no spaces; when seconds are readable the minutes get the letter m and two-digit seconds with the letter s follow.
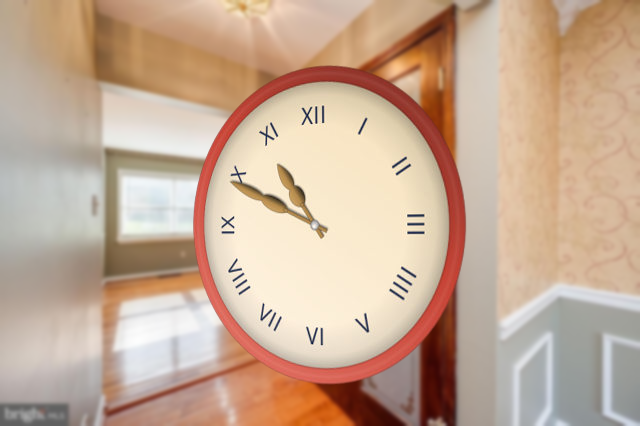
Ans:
10h49
